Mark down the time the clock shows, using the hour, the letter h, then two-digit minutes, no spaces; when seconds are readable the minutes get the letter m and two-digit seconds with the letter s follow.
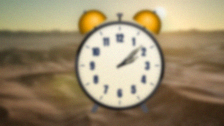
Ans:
2h08
